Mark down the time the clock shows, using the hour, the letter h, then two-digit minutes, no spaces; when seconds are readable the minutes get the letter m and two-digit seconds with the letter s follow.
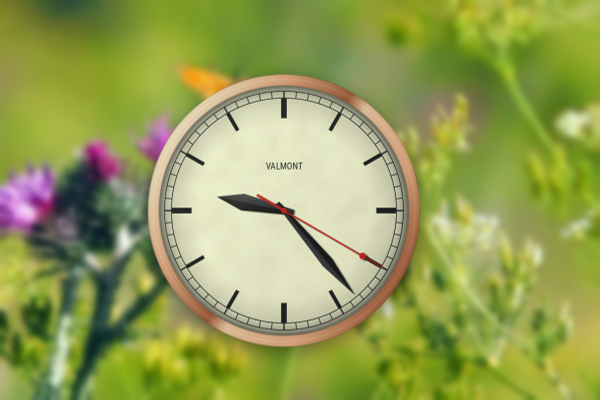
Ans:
9h23m20s
